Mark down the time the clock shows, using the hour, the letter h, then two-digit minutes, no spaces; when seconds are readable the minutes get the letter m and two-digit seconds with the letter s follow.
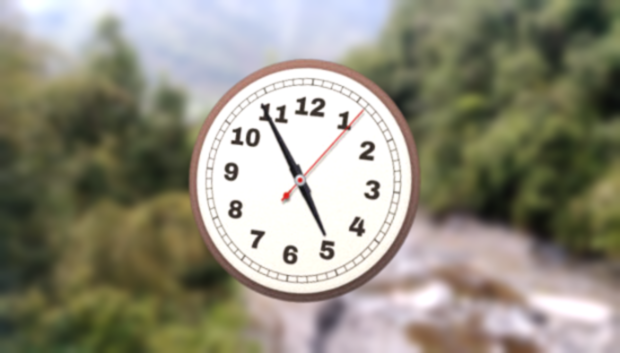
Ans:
4h54m06s
